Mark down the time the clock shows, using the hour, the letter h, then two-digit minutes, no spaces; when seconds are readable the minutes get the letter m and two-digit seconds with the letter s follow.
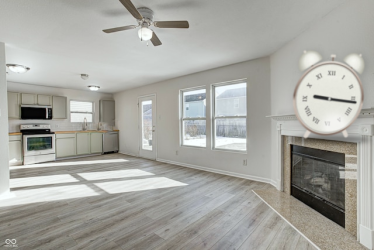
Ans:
9h16
